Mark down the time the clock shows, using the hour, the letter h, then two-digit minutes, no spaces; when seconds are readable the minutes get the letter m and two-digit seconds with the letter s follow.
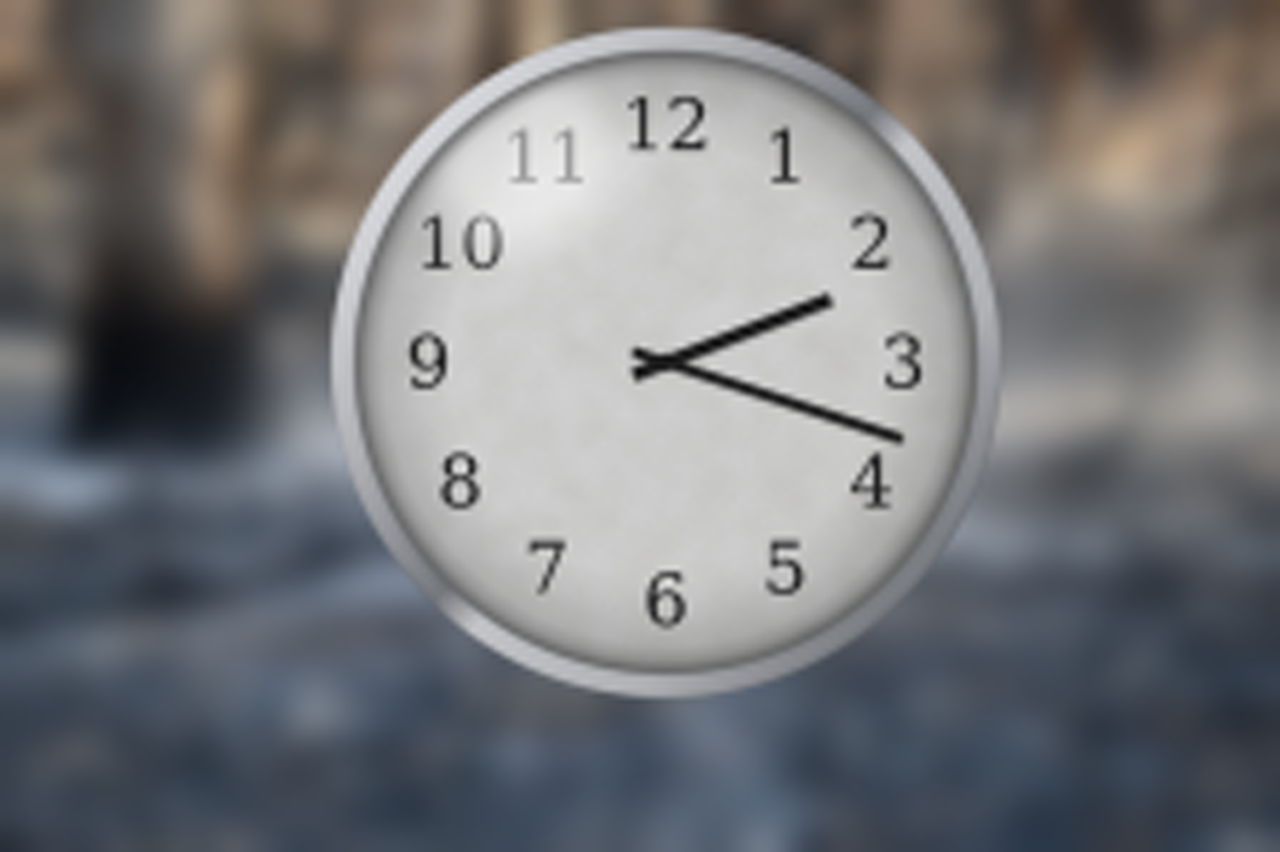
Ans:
2h18
